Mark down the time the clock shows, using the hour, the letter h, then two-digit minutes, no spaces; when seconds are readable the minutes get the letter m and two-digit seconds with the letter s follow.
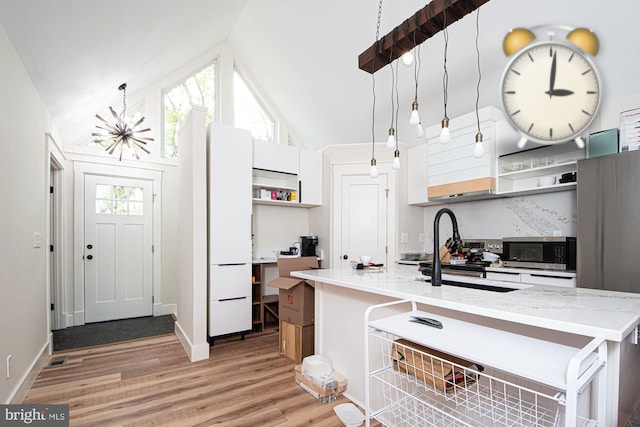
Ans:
3h01
